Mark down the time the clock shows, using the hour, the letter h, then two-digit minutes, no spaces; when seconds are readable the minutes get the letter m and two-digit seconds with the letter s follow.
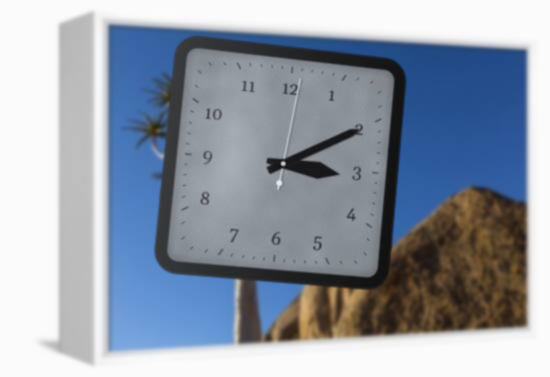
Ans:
3h10m01s
